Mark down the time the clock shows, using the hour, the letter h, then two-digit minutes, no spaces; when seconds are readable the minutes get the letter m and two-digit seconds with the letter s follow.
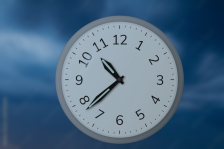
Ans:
10h38
